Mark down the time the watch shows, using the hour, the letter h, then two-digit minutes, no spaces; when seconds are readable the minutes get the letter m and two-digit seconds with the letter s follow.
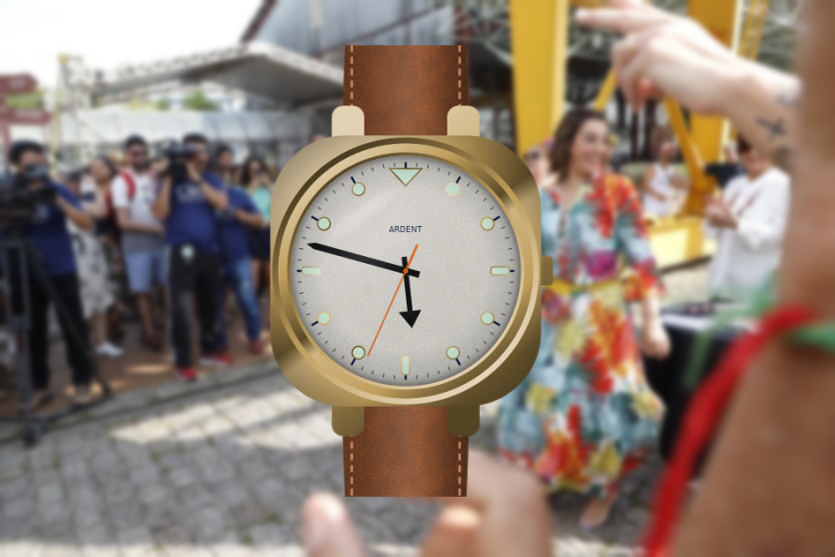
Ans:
5h47m34s
